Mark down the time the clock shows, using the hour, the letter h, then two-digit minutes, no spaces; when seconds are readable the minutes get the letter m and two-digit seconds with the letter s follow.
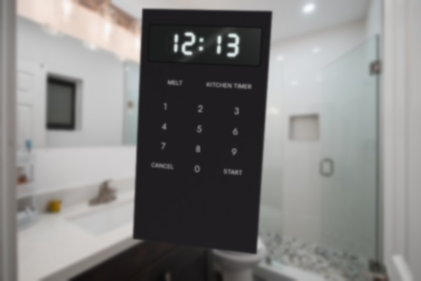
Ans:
12h13
